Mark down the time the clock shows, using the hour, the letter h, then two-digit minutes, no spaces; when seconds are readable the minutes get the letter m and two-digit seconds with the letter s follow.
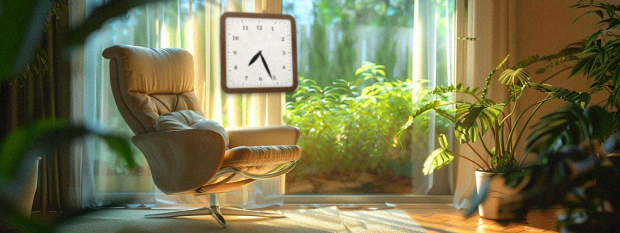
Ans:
7h26
